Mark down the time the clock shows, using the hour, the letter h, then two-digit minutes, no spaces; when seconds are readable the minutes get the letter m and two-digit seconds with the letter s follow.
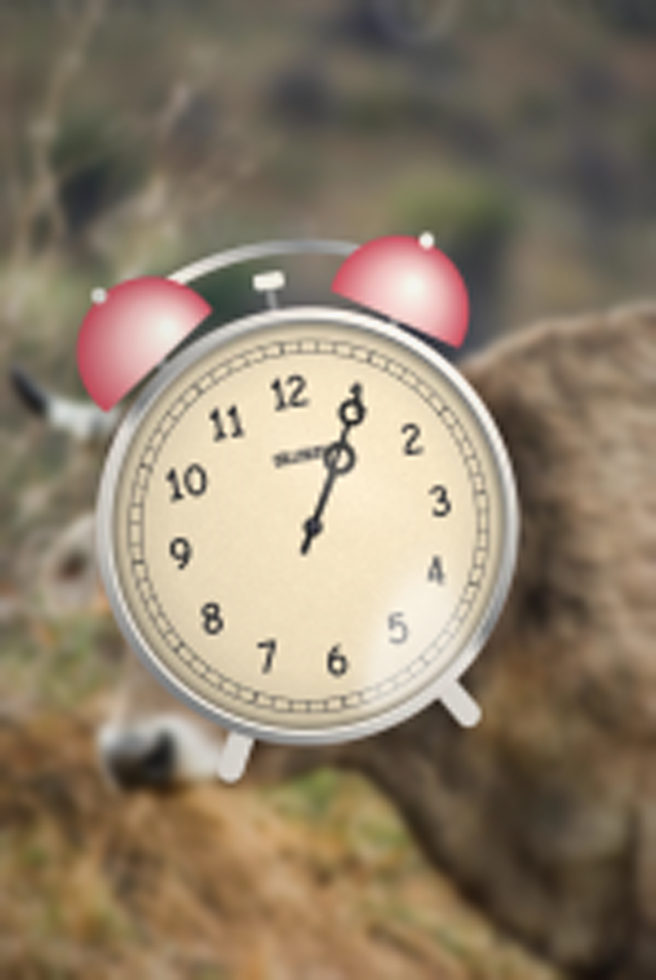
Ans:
1h05
